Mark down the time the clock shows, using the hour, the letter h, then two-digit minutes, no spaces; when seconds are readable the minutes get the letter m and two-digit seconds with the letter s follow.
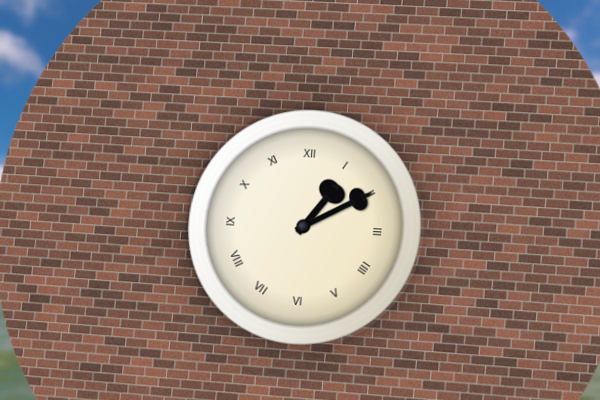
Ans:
1h10
